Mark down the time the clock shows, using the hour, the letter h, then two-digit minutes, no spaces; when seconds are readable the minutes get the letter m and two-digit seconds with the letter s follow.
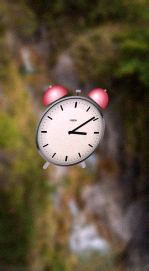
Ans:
3h09
